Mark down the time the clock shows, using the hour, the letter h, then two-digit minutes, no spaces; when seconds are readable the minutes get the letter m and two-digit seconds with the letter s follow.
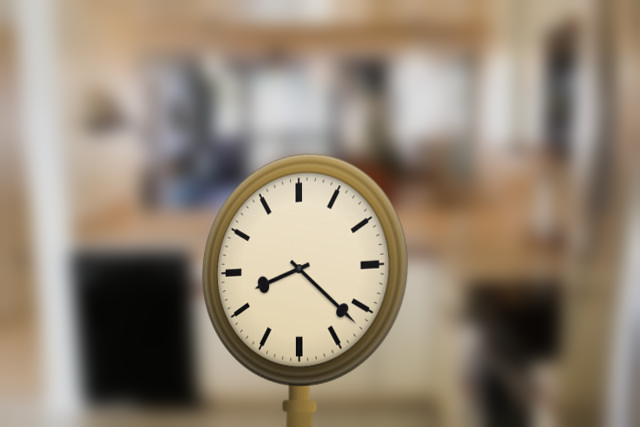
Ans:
8h22
